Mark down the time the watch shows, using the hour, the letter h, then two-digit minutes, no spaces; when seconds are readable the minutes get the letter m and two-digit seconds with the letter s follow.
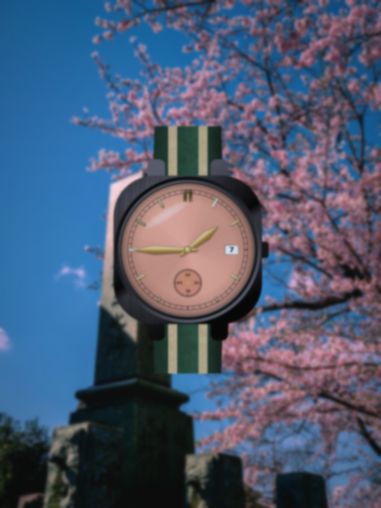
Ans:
1h45
